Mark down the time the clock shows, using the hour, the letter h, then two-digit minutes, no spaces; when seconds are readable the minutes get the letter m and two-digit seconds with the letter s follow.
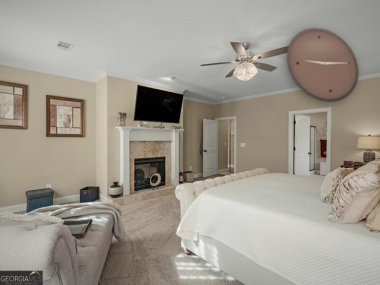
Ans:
9h15
